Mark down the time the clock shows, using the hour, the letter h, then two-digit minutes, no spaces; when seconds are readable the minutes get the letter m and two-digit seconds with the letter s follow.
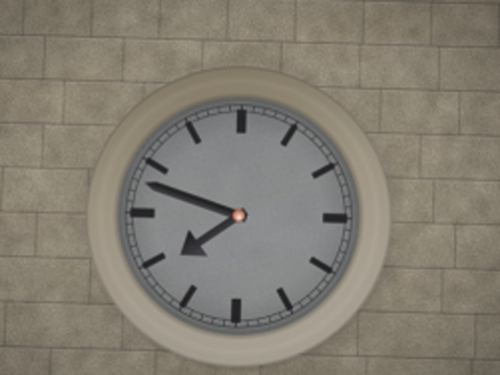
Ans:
7h48
